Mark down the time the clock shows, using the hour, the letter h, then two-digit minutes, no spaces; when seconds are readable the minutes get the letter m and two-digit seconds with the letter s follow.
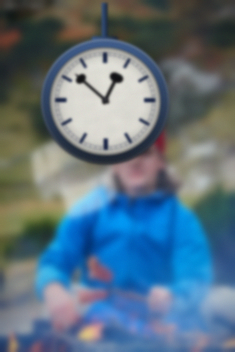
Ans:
12h52
